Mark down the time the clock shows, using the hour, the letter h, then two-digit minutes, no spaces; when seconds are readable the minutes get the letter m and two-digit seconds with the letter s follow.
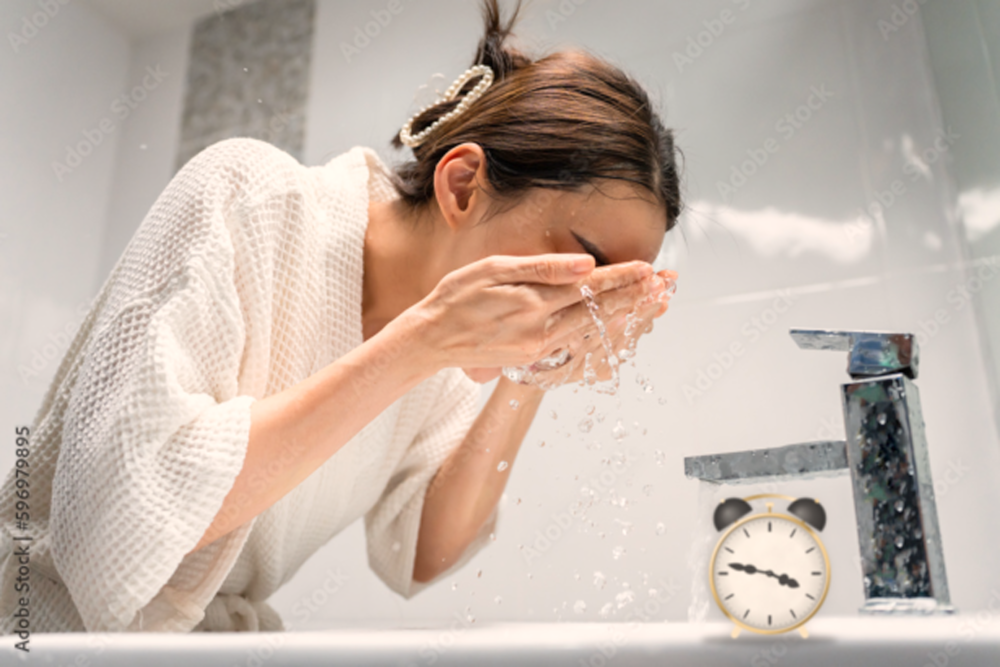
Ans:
3h47
